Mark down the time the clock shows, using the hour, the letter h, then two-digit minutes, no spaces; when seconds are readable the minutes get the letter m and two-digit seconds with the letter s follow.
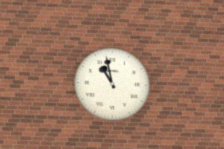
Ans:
10h58
